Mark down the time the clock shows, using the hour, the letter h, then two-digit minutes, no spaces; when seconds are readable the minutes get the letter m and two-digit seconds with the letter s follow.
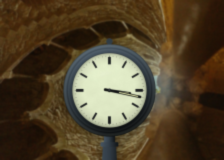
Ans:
3h17
